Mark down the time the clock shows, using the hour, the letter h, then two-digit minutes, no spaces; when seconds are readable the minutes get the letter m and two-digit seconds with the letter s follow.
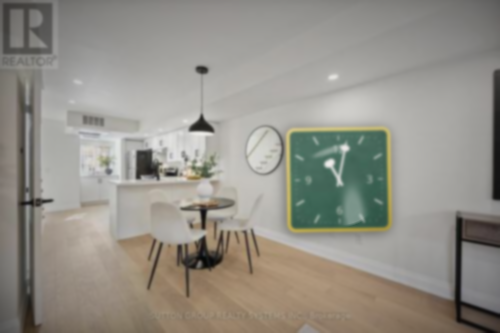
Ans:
11h02
